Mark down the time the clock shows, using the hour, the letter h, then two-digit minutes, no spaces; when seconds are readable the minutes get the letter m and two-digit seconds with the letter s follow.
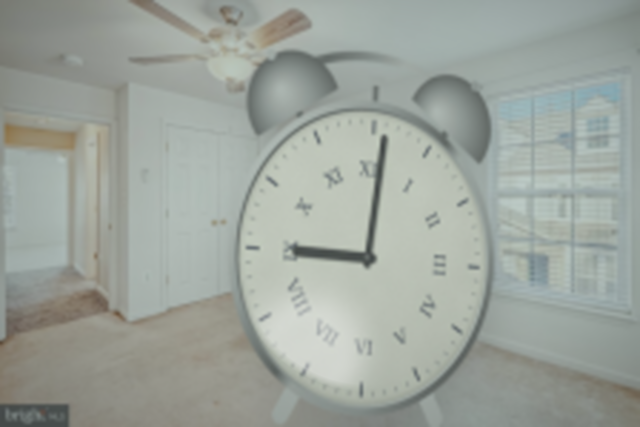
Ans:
9h01
